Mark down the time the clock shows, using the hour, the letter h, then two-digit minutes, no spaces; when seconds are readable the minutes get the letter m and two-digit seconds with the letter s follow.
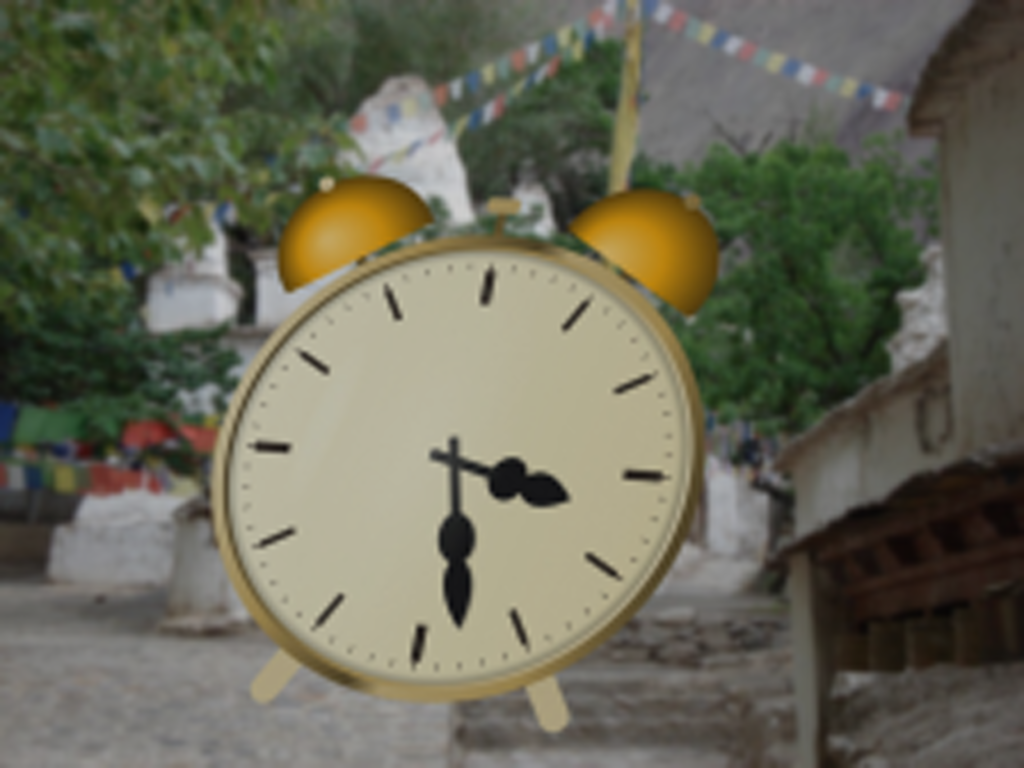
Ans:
3h28
